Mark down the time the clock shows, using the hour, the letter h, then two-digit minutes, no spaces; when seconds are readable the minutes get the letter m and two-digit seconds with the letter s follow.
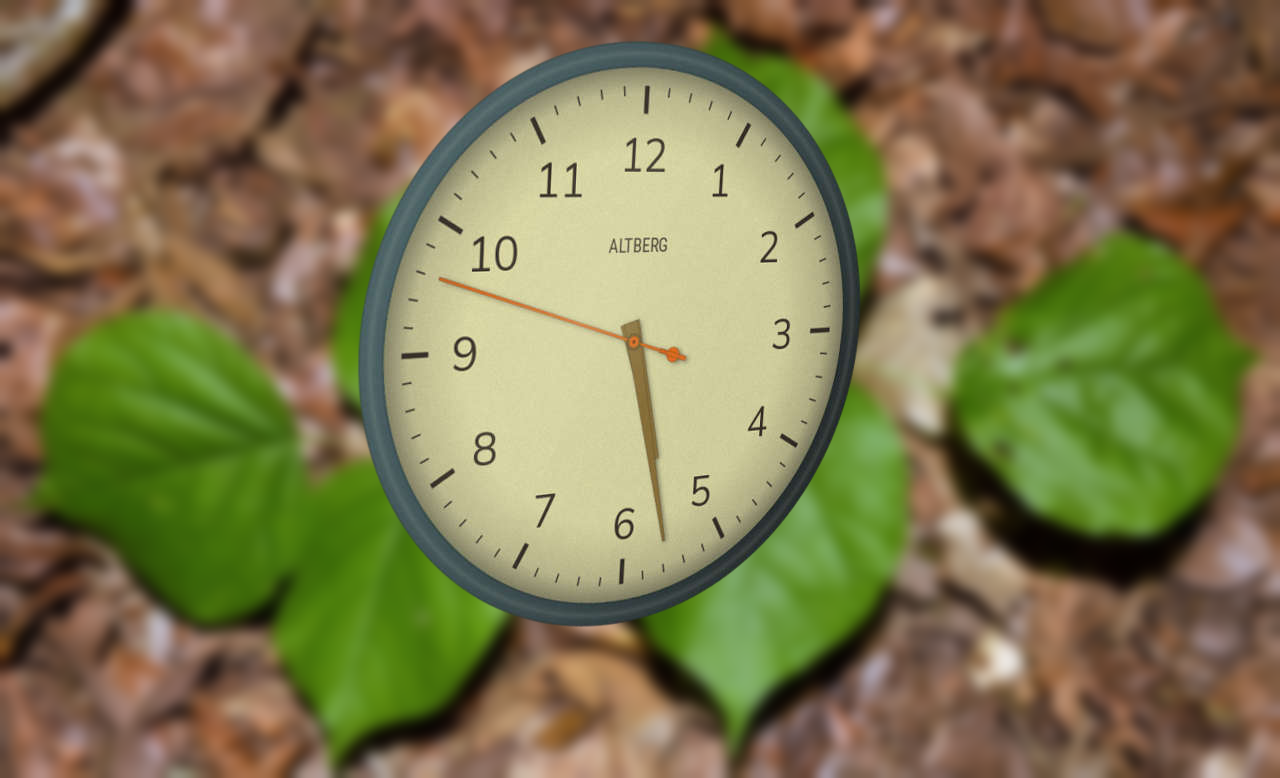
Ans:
5h27m48s
